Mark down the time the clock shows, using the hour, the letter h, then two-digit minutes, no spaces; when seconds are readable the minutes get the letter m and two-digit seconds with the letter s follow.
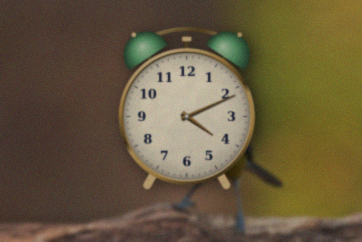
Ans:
4h11
